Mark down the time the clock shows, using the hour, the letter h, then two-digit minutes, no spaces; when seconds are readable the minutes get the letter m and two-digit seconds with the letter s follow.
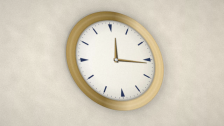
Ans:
12h16
